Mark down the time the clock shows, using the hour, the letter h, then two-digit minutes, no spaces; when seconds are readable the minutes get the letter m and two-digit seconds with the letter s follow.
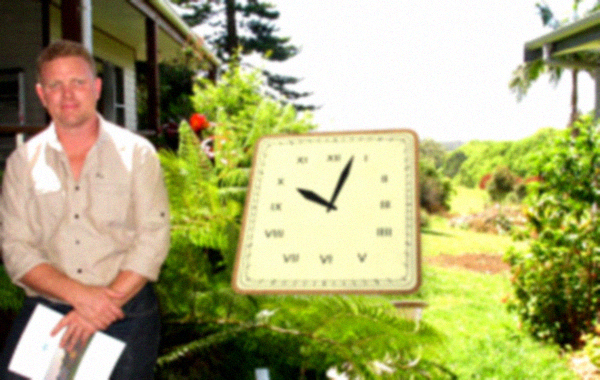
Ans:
10h03
